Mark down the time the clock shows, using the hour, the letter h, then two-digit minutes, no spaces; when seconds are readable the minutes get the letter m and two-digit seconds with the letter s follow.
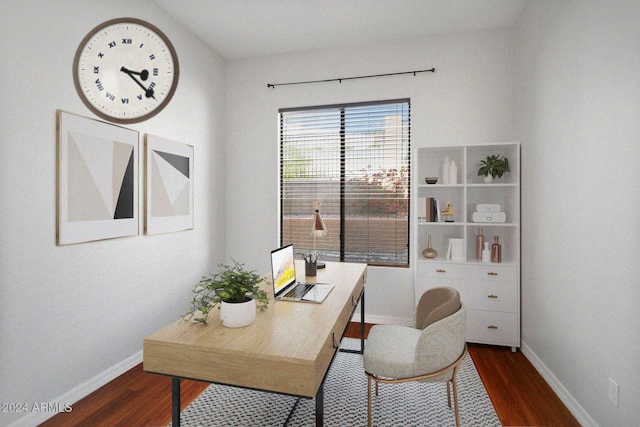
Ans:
3h22
